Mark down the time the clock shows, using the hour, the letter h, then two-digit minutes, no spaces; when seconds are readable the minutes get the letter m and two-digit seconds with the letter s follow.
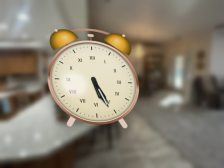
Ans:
5h26
